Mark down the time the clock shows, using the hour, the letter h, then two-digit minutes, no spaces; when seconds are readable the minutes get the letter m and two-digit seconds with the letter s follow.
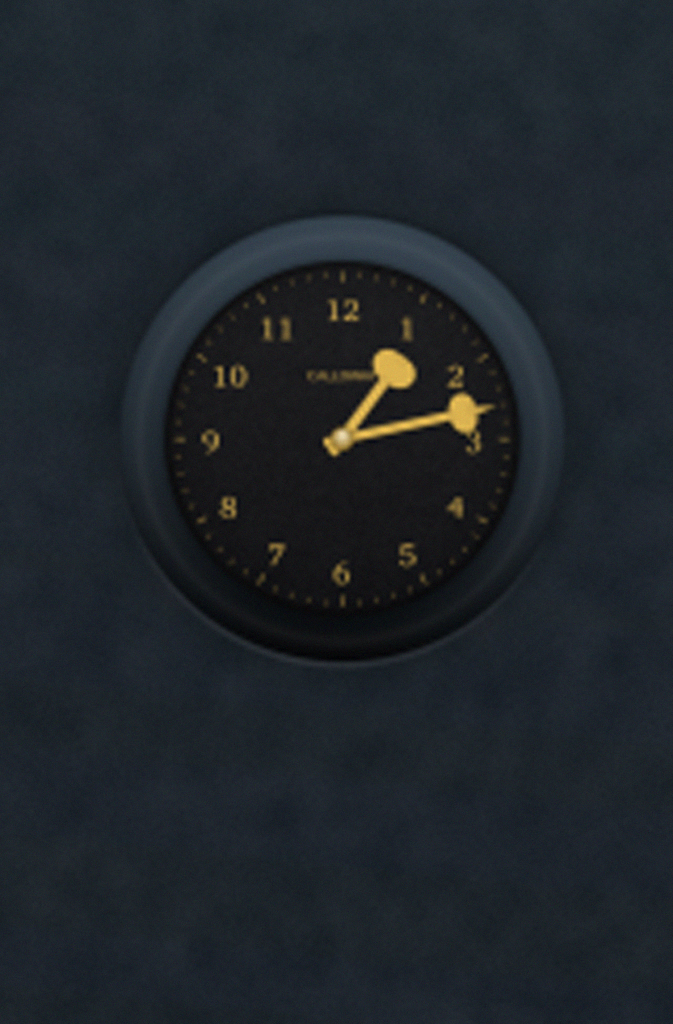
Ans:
1h13
